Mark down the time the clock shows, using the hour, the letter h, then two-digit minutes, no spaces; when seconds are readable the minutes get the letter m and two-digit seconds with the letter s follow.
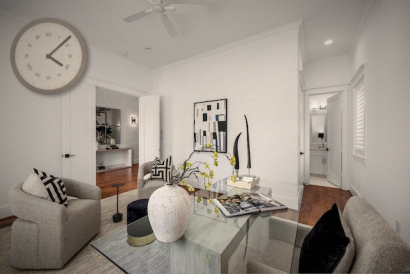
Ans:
4h08
